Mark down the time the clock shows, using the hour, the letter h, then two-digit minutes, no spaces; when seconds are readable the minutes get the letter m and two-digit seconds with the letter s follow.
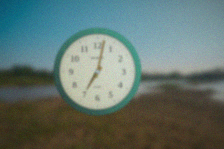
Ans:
7h02
